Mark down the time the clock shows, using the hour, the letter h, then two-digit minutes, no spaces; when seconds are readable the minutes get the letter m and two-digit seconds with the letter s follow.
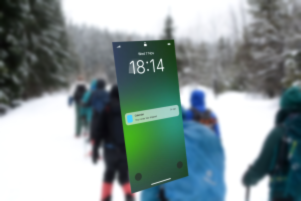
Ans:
18h14
